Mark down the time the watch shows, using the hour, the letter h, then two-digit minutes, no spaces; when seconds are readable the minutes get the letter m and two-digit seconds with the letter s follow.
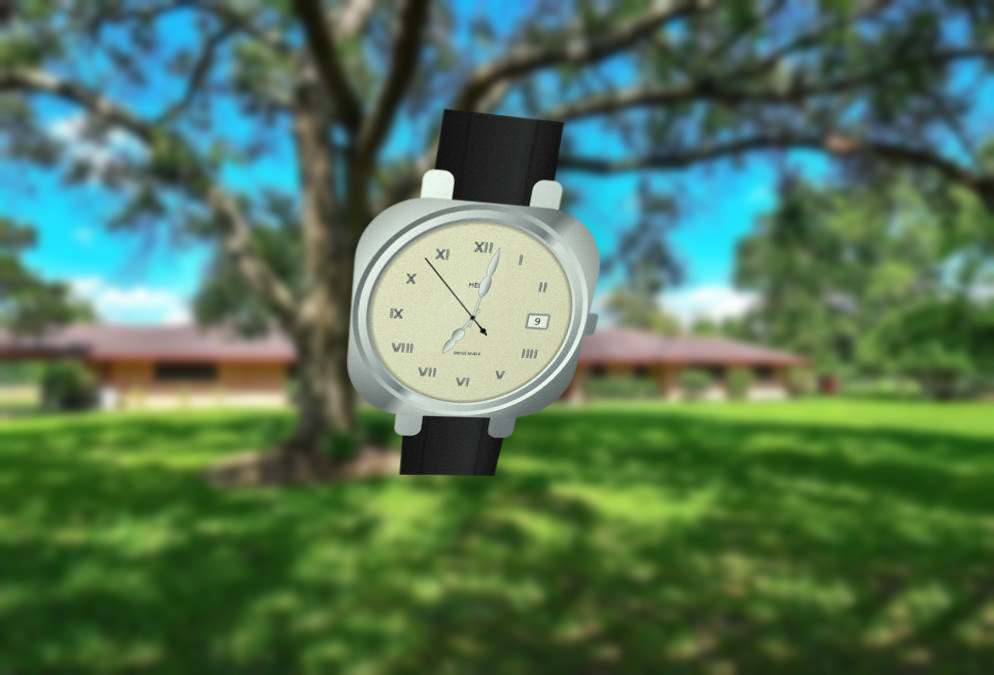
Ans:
7h01m53s
